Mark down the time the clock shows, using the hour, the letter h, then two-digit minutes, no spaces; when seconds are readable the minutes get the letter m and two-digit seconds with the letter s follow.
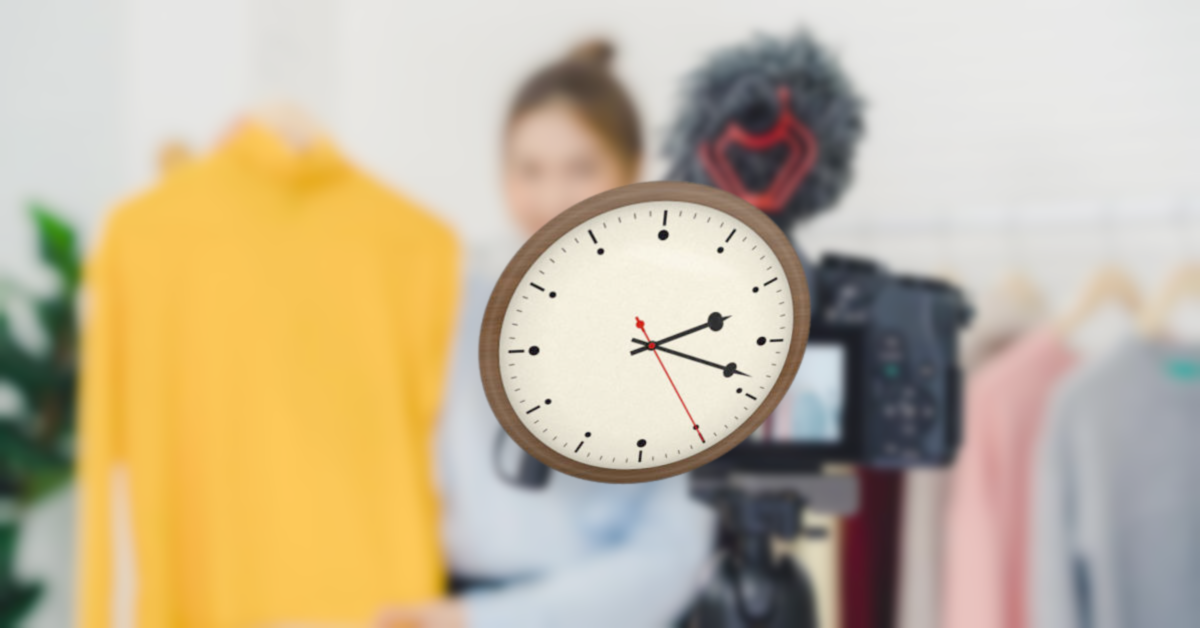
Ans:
2h18m25s
